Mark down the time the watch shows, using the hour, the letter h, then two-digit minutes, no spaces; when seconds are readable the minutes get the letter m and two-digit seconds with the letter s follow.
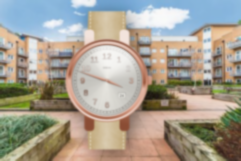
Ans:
3h48
